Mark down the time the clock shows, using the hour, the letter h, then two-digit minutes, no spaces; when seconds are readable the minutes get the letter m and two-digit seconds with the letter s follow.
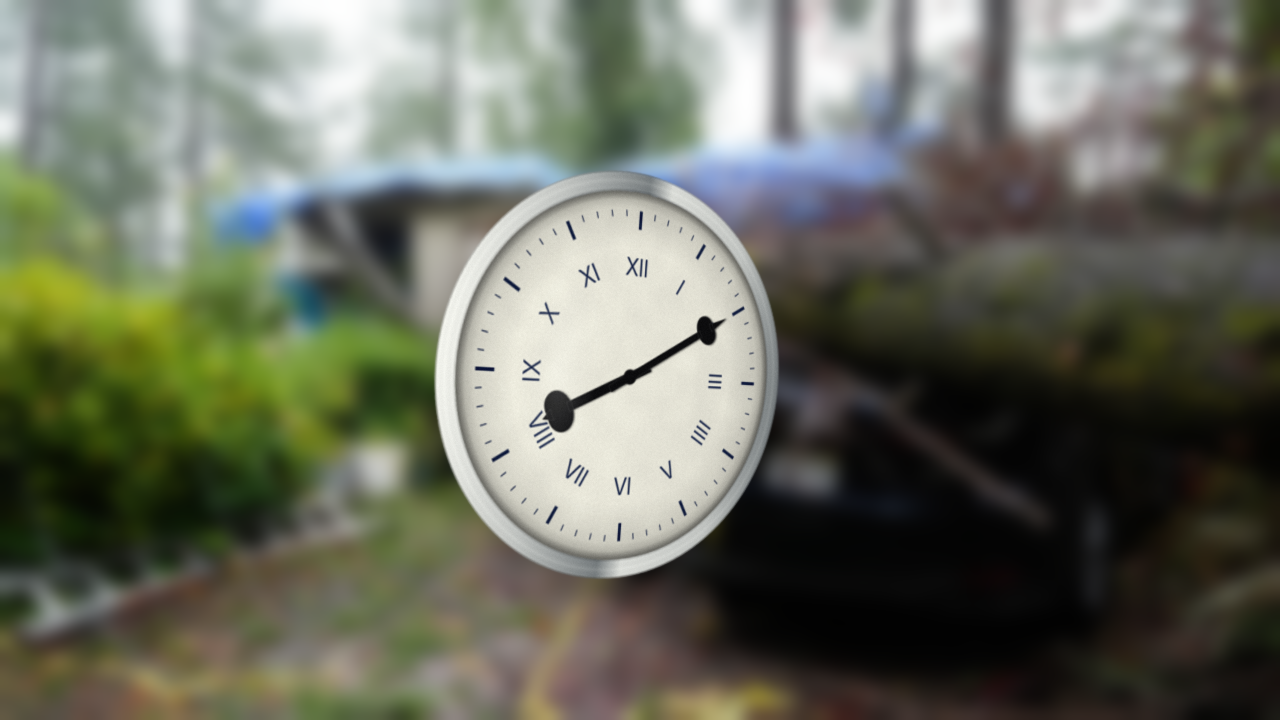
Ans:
8h10
